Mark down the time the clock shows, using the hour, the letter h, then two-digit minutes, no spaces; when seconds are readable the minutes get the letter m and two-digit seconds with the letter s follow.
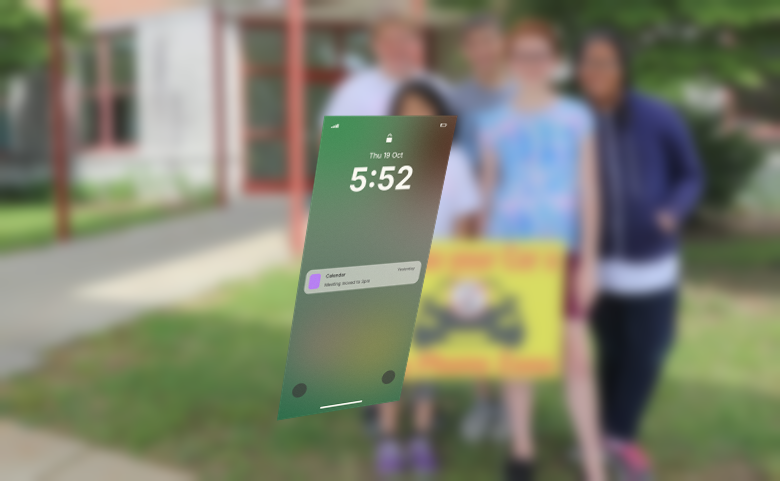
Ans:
5h52
